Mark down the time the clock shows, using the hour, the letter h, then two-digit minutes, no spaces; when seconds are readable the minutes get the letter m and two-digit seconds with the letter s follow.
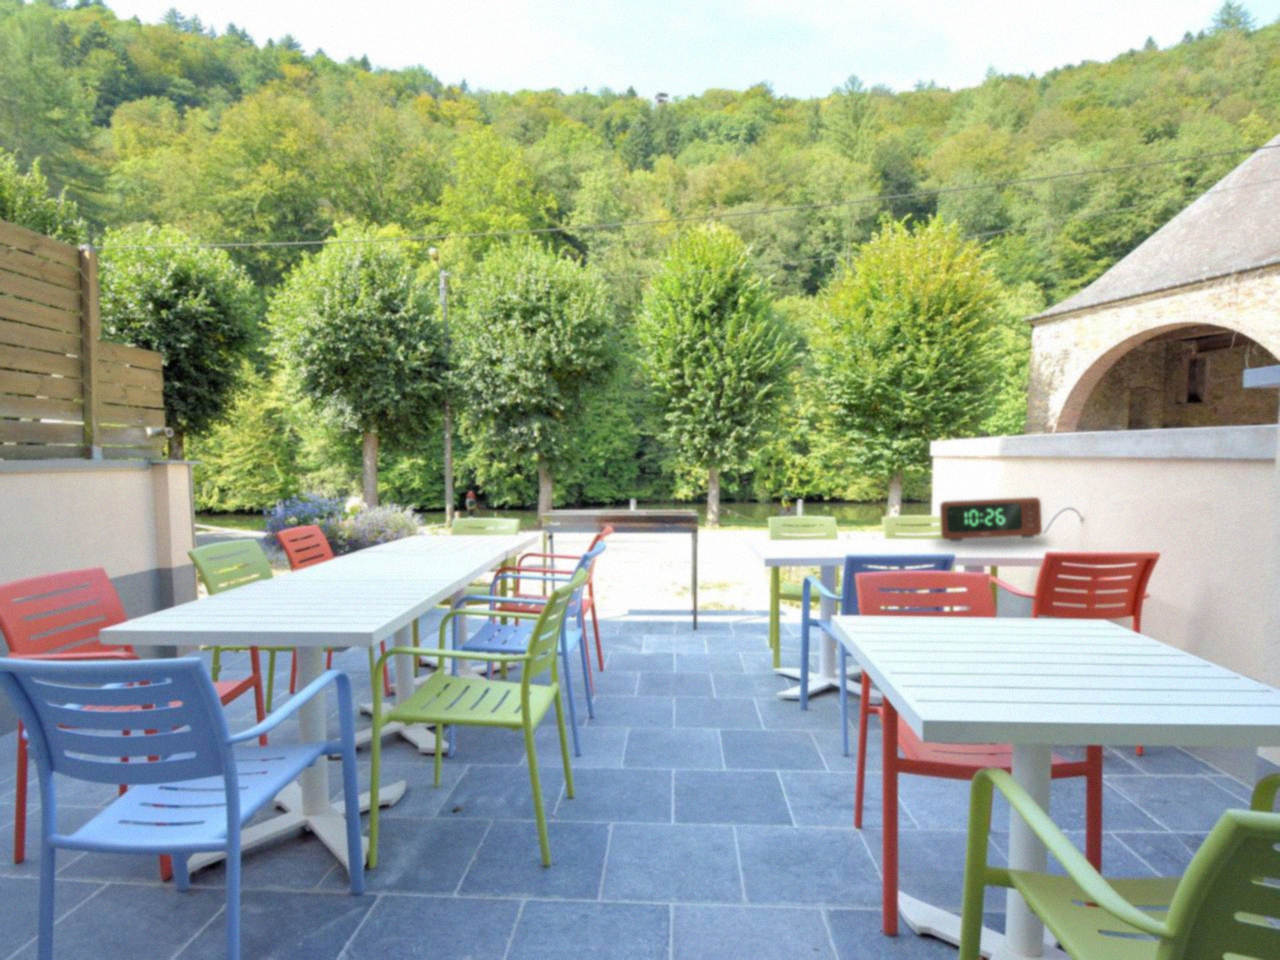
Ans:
10h26
